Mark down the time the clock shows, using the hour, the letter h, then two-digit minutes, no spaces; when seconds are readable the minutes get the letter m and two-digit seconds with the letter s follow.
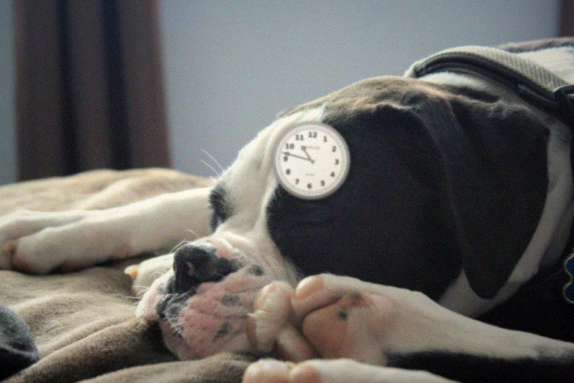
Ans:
10h47
